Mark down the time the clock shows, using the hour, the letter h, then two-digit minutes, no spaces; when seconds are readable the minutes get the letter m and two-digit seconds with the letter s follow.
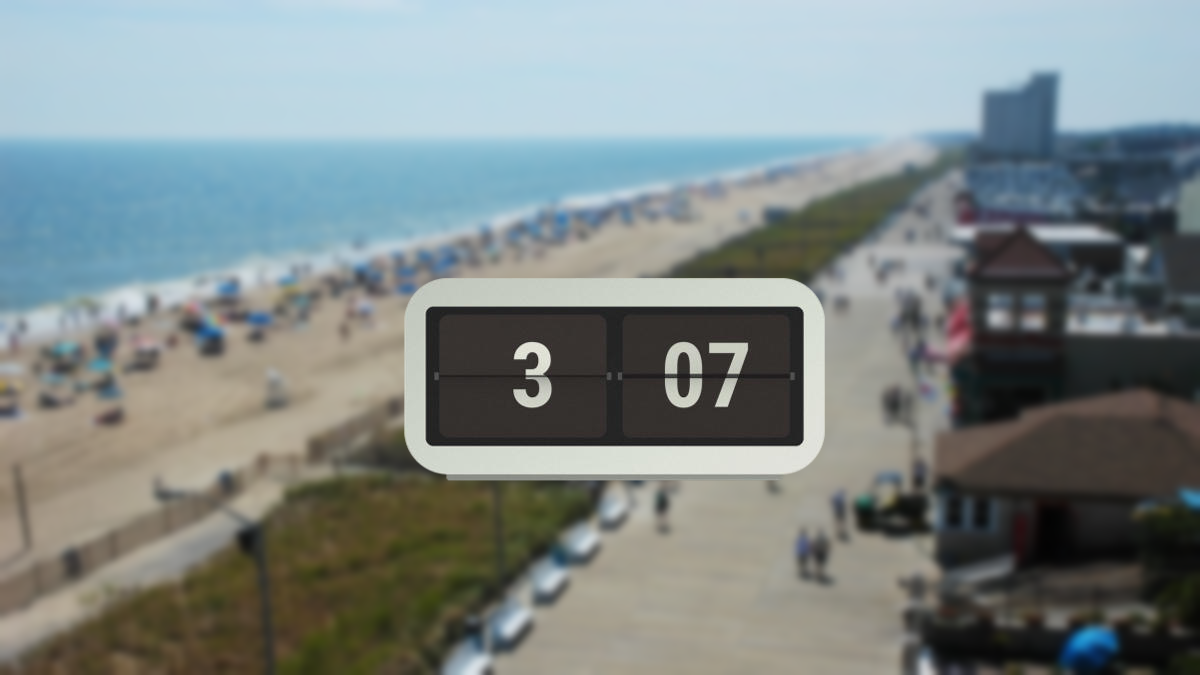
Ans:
3h07
